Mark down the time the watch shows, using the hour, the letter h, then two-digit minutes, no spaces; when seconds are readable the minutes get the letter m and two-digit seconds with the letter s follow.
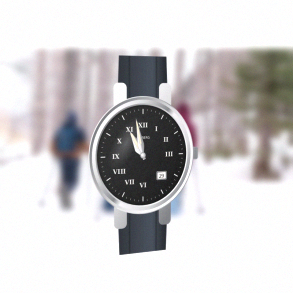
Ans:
10h58
